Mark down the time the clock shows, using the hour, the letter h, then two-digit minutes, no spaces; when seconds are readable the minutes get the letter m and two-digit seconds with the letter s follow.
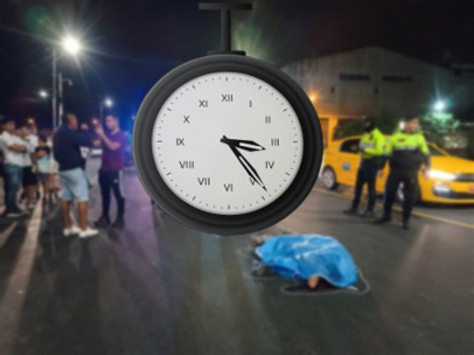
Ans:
3h24
